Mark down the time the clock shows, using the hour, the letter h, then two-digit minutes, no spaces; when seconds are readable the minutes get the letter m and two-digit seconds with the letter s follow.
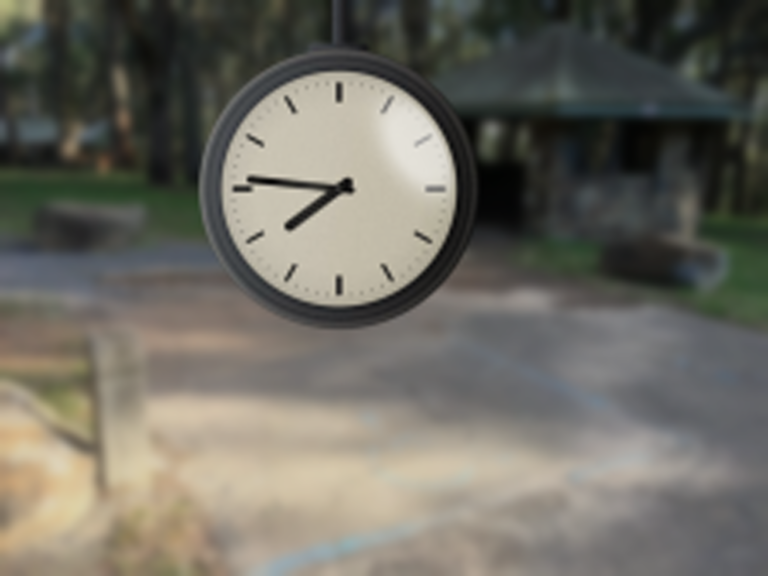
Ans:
7h46
